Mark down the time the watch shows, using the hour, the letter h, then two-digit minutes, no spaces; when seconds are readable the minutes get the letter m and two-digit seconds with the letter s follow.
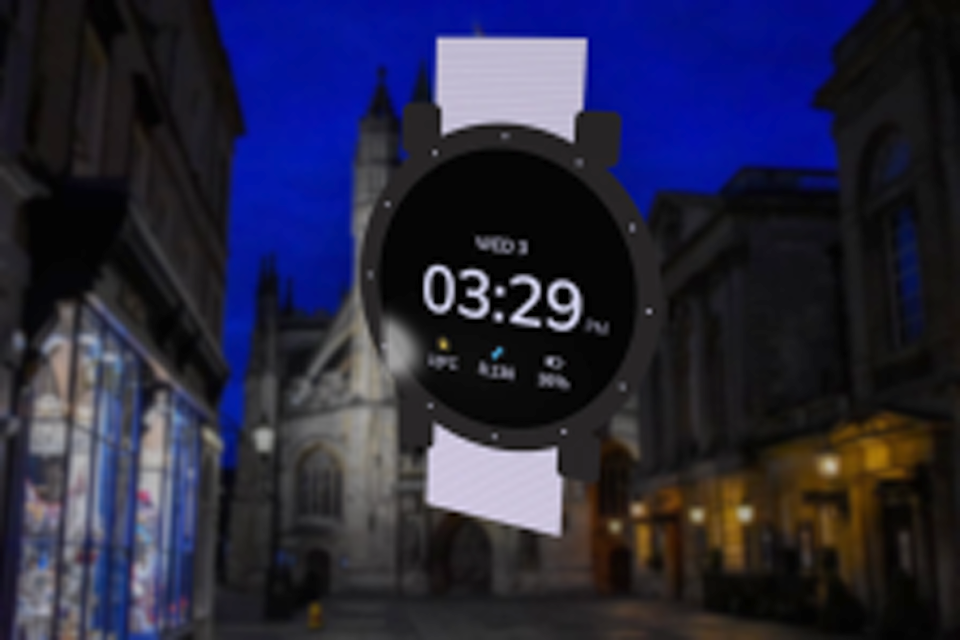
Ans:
3h29
